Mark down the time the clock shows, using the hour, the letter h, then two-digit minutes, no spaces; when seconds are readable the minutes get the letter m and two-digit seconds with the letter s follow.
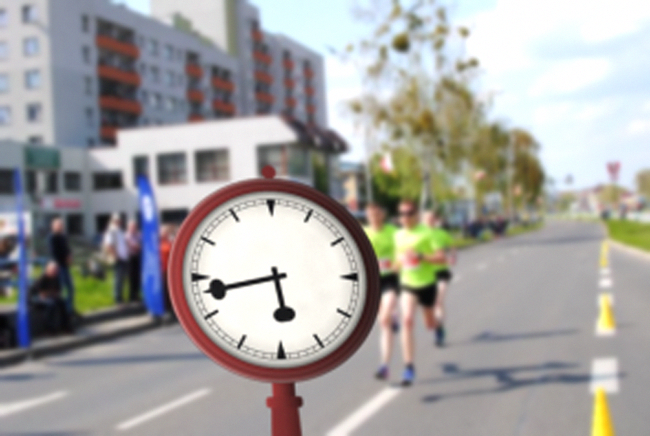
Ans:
5h43
